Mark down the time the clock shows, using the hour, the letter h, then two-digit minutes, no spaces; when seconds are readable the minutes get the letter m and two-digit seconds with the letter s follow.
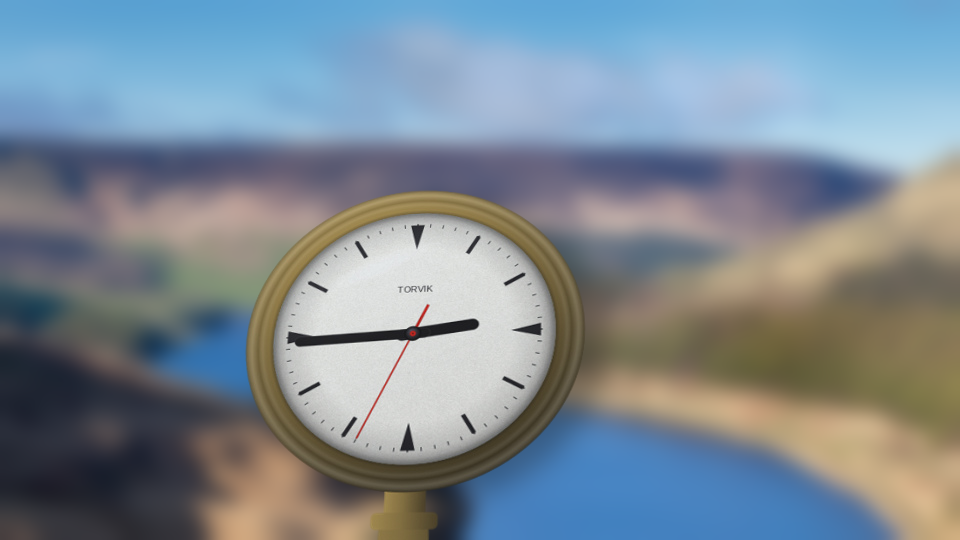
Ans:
2h44m34s
